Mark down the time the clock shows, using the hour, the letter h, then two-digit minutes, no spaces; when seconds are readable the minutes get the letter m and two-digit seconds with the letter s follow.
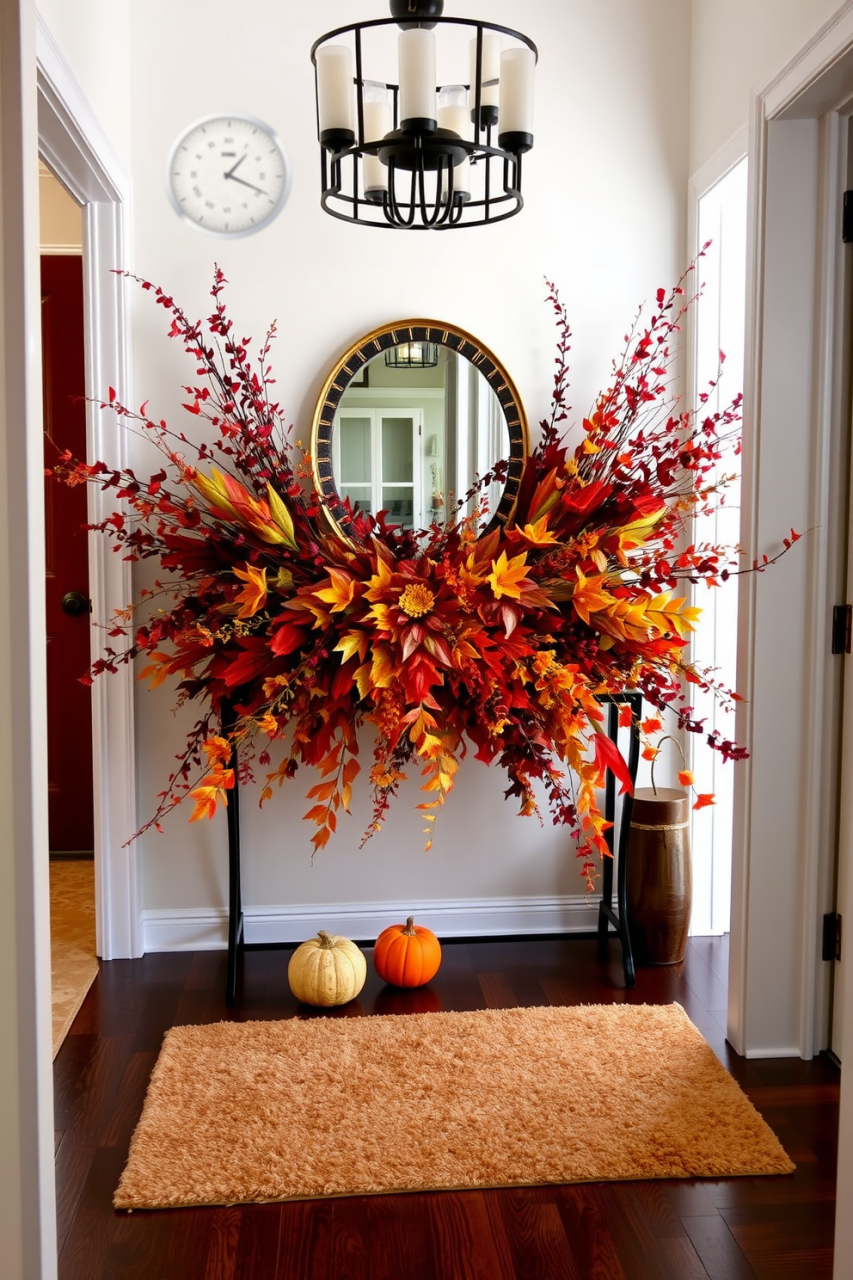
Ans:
1h19
